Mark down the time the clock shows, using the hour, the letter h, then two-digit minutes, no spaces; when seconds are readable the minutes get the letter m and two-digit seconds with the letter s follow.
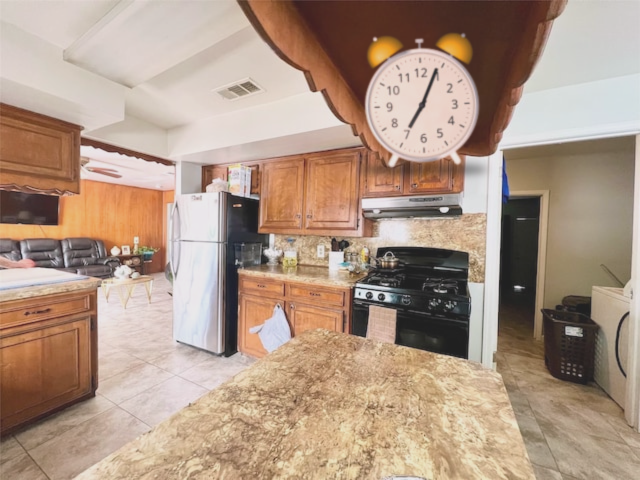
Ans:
7h04
